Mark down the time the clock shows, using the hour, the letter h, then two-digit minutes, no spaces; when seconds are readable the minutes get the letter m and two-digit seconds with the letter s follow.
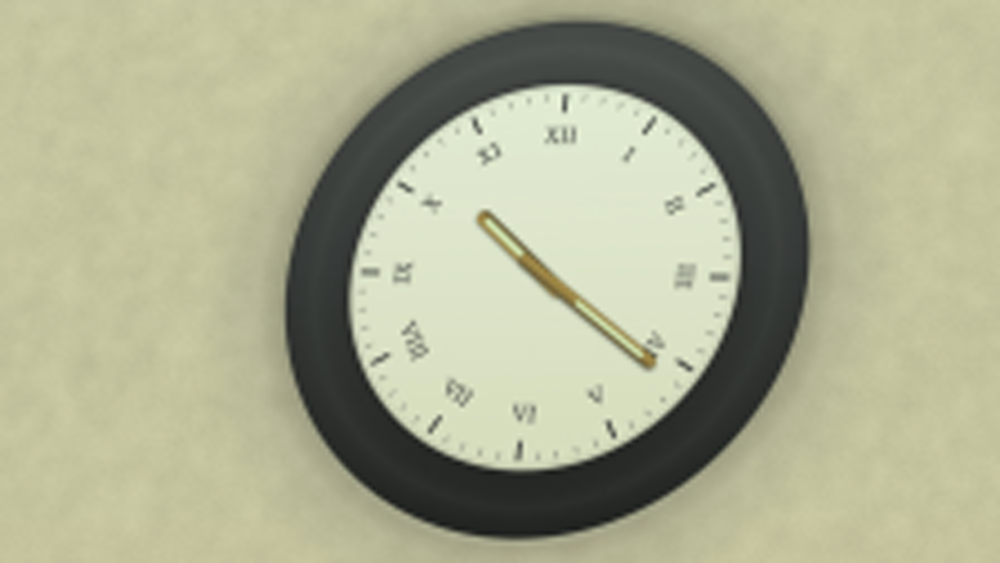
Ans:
10h21
